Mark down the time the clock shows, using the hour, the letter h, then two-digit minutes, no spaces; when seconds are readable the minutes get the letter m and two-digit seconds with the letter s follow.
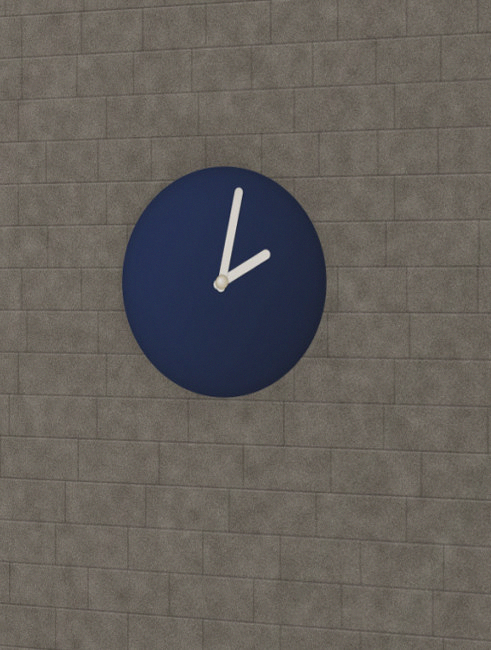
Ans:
2h02
